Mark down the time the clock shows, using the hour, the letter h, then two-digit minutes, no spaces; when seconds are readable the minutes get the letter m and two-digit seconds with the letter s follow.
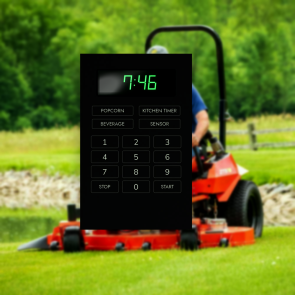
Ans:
7h46
